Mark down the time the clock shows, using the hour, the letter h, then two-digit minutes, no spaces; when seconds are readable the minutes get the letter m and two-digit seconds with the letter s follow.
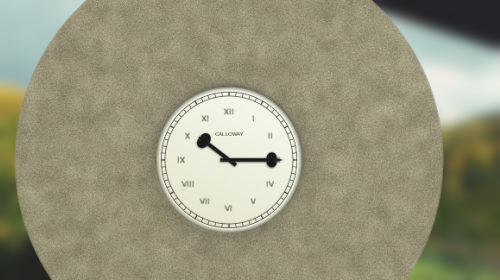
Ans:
10h15
